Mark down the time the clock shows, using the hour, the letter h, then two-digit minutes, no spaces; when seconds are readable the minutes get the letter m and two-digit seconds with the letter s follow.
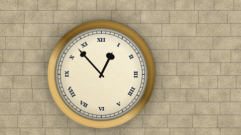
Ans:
12h53
